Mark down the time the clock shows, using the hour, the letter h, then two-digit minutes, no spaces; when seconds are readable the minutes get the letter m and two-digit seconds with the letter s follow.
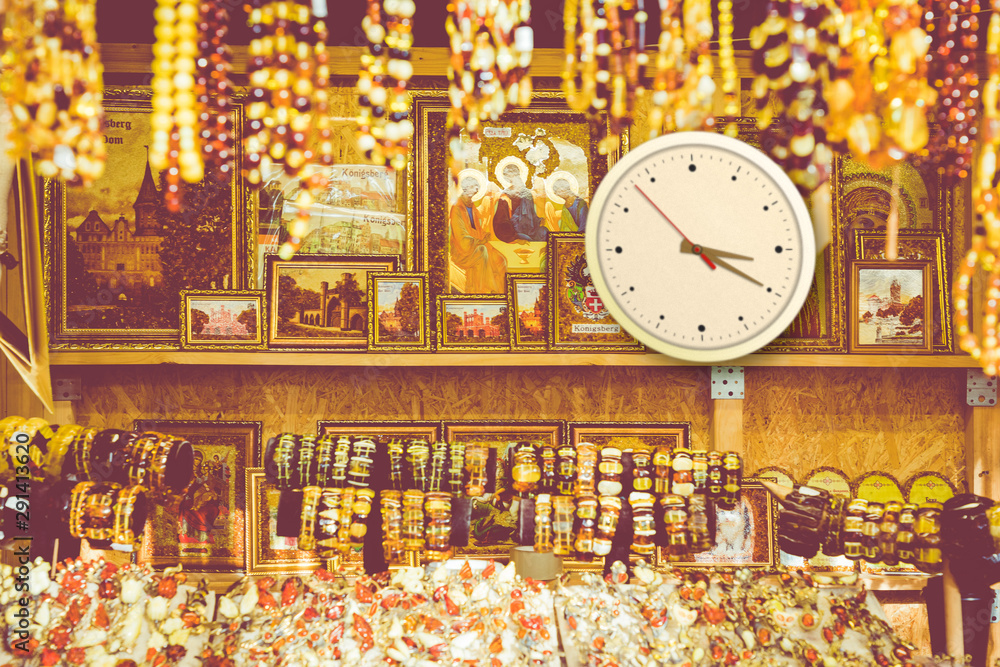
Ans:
3h19m53s
